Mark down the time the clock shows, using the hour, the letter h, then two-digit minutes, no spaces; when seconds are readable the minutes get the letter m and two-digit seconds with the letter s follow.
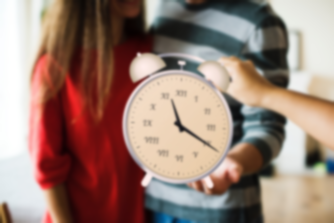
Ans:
11h20
